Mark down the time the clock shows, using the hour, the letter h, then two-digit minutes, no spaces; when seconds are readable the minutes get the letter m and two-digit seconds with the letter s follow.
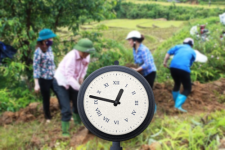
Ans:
12h47
